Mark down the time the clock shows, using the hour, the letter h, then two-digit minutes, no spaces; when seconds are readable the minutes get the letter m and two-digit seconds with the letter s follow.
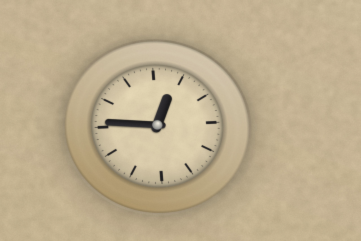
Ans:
12h46
